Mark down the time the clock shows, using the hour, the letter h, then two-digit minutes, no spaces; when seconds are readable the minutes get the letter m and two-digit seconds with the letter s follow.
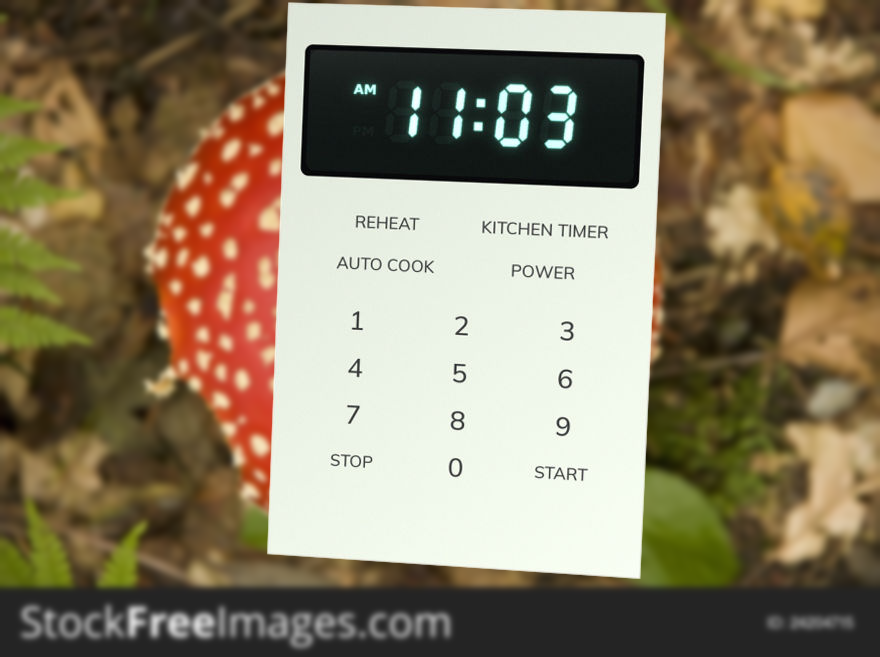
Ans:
11h03
